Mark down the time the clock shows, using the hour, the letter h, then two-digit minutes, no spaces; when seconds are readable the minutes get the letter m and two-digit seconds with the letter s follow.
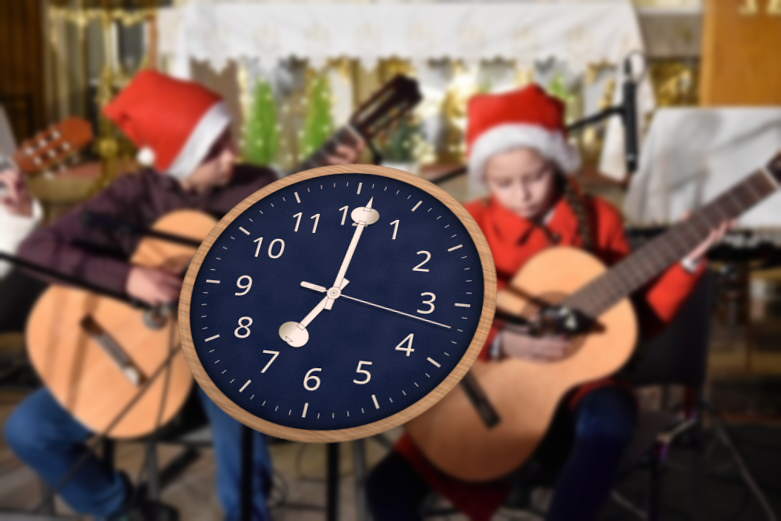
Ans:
7h01m17s
